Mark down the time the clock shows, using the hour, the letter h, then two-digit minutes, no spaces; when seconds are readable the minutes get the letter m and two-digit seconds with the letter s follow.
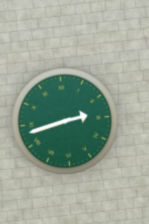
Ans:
2h43
